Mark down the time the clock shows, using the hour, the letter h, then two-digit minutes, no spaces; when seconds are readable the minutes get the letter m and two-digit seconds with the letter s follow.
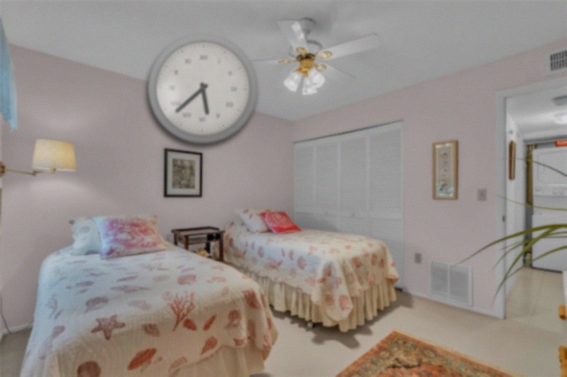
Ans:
5h38
